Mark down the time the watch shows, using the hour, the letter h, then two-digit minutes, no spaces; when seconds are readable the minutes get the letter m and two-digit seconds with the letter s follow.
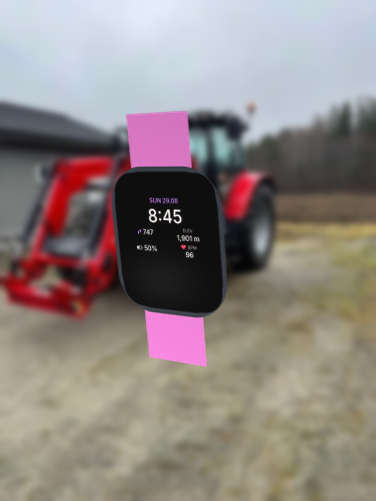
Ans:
8h45
